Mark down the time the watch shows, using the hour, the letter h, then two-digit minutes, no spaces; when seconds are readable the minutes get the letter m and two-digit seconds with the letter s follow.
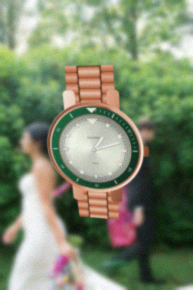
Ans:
1h12
